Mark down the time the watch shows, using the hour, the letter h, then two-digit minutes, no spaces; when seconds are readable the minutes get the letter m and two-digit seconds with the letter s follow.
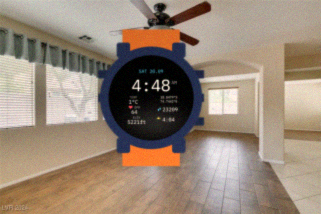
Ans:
4h48
